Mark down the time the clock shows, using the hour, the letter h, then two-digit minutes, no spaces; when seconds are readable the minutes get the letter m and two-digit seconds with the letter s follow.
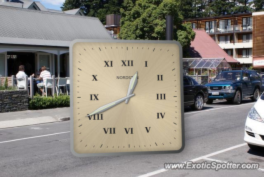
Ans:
12h41
